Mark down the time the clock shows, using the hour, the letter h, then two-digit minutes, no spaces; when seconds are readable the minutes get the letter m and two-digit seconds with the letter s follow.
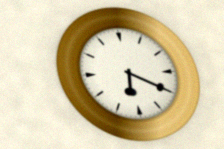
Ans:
6h20
